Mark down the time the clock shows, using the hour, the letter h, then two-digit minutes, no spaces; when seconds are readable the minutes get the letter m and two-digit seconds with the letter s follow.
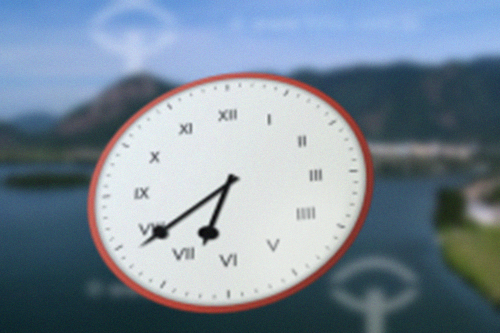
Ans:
6h39
